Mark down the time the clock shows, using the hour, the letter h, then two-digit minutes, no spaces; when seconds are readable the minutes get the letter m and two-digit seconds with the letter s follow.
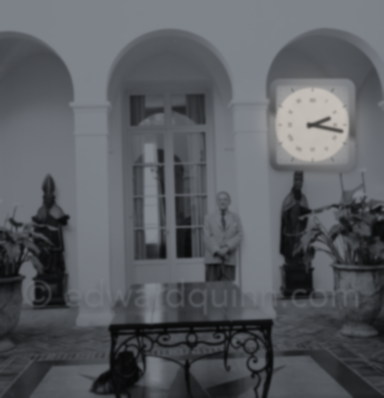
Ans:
2h17
